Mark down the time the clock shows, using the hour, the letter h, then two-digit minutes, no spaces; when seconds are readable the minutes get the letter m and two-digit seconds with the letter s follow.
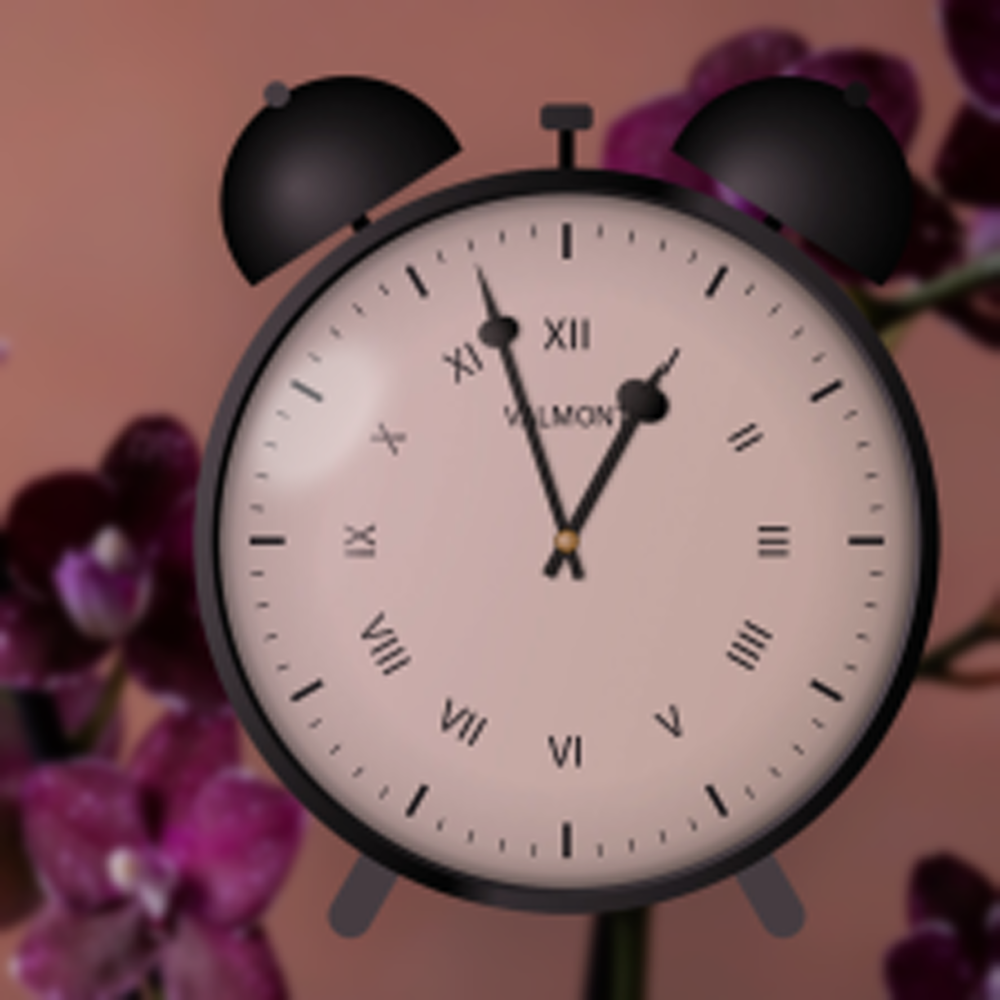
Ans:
12h57
